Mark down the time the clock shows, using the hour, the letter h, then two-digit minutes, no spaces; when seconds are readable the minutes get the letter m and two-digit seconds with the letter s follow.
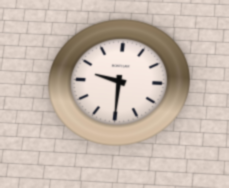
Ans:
9h30
